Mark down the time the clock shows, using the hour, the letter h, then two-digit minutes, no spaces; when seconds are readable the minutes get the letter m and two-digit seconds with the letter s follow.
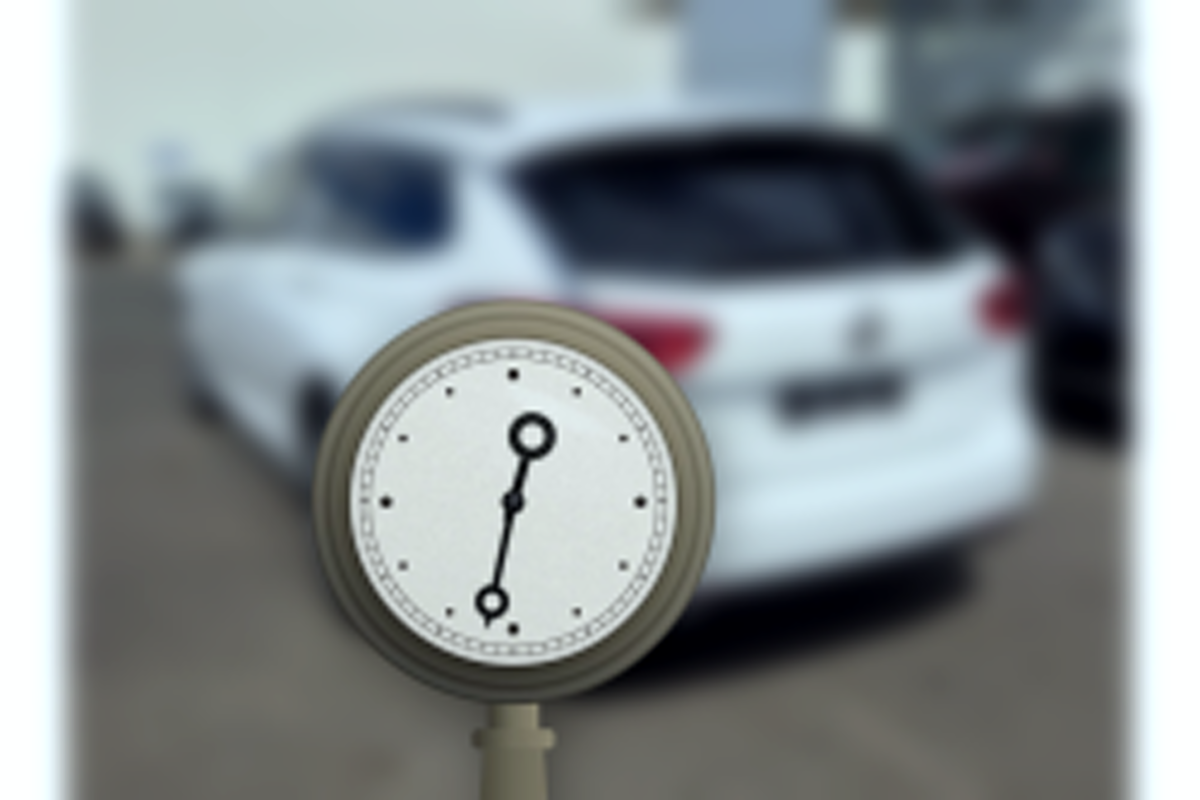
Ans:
12h32
